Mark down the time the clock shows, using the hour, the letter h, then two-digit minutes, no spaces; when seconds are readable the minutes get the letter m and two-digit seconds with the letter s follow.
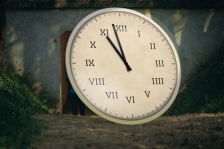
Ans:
10h58
